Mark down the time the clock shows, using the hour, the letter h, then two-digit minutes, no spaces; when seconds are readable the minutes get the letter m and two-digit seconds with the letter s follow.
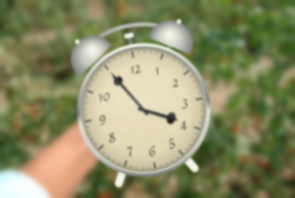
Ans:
3h55
